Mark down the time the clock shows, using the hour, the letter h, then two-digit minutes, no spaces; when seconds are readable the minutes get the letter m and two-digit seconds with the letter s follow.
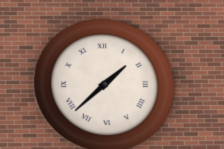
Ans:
1h38
